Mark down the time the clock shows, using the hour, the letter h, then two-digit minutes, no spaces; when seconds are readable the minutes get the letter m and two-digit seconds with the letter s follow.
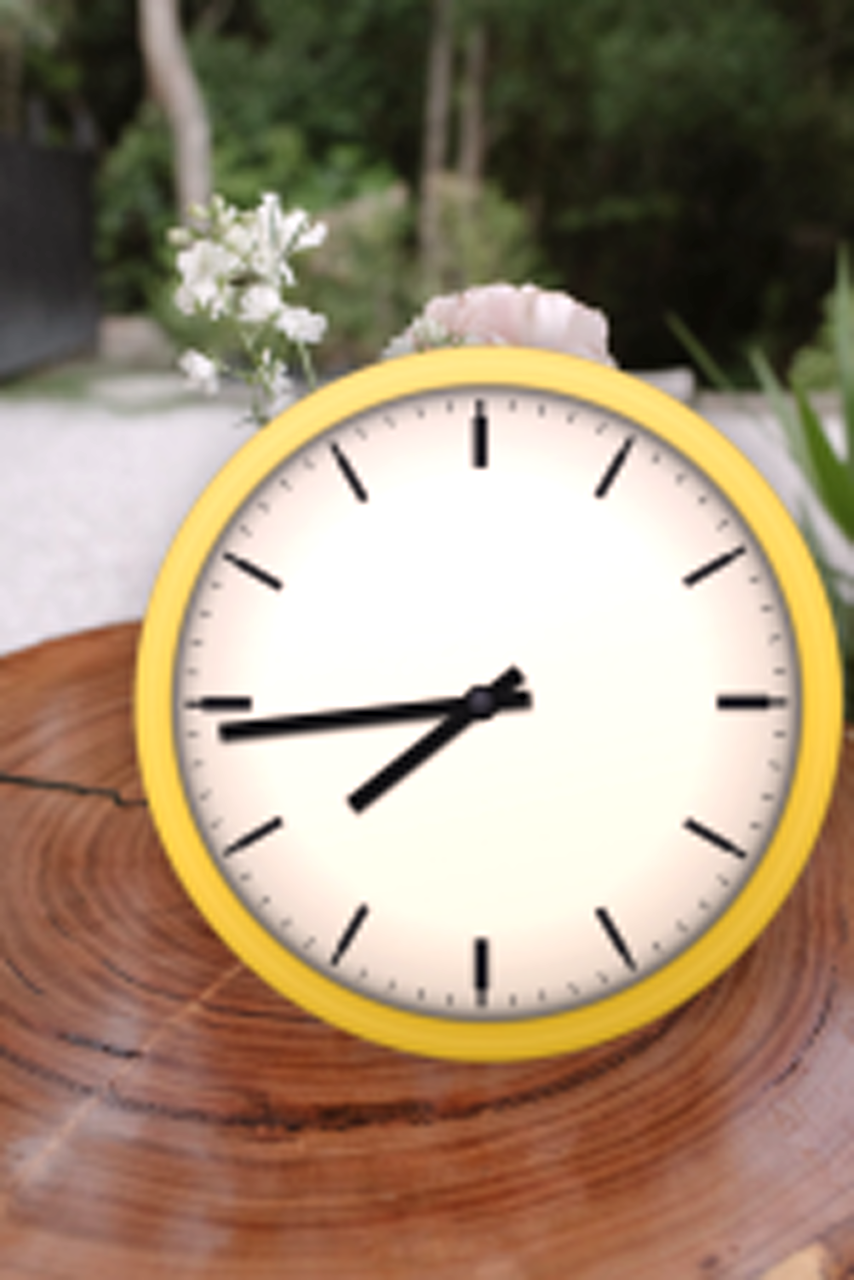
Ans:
7h44
